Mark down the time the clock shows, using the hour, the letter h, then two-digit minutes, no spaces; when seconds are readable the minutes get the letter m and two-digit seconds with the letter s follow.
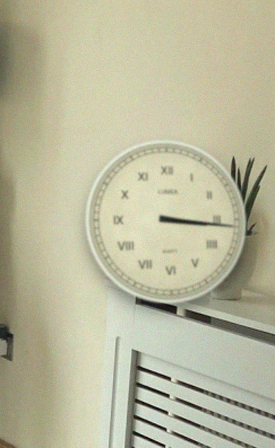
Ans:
3h16
